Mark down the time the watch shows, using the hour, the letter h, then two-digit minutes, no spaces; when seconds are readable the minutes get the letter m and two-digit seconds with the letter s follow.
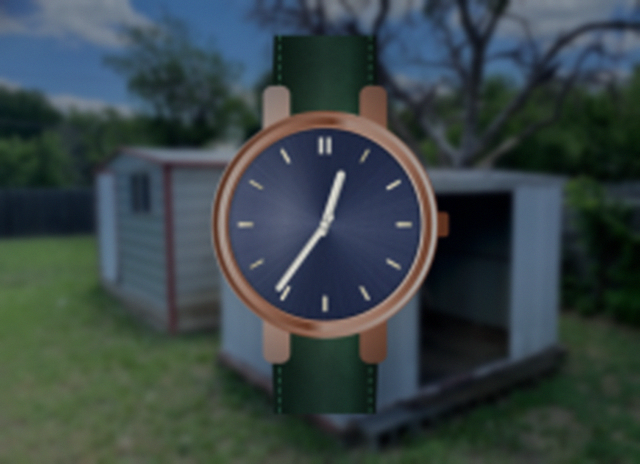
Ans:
12h36
